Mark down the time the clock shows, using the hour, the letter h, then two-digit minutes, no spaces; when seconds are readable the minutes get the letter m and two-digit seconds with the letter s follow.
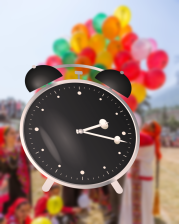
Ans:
2h17
